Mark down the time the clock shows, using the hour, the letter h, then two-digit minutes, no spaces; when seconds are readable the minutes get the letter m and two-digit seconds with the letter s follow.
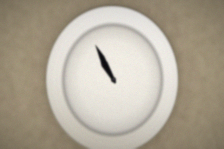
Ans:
10h55
